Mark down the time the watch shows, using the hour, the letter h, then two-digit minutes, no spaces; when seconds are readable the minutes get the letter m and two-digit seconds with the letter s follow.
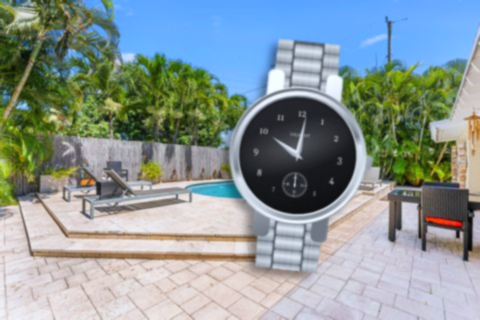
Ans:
10h01
